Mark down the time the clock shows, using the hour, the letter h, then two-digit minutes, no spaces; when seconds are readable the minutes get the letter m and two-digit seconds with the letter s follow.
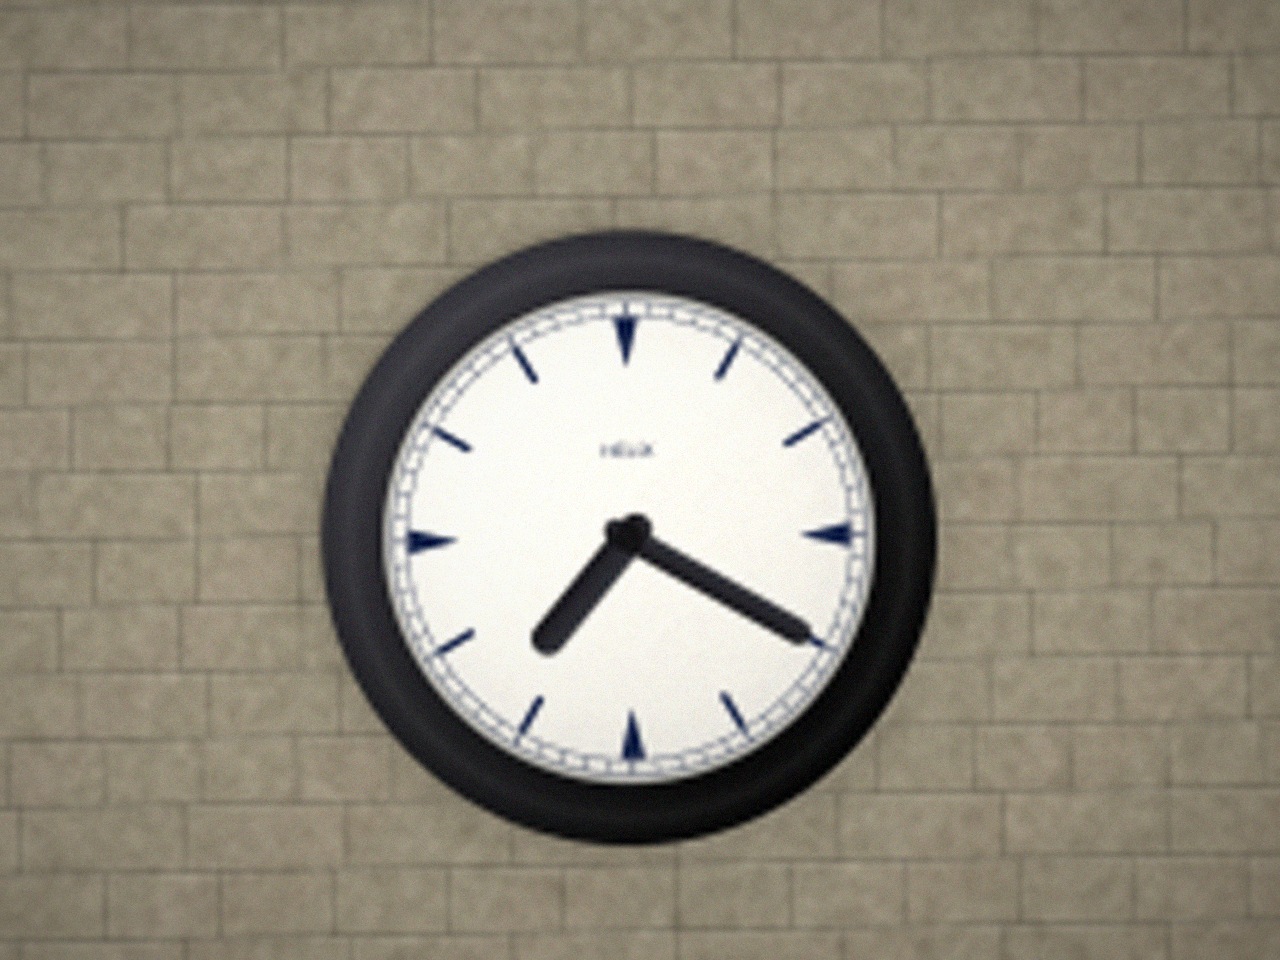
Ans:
7h20
